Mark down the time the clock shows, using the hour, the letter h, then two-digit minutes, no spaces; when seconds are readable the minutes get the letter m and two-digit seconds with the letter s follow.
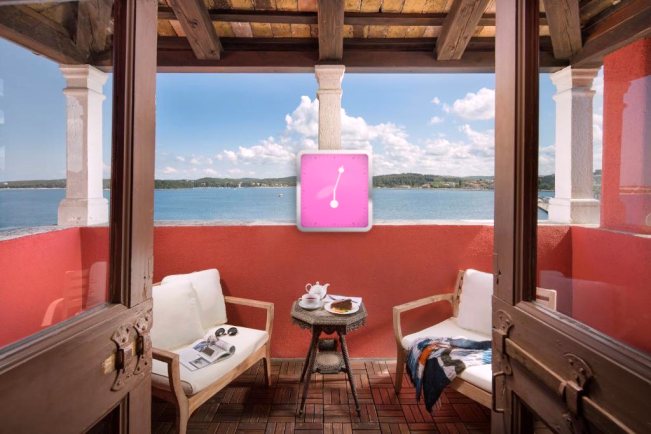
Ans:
6h03
